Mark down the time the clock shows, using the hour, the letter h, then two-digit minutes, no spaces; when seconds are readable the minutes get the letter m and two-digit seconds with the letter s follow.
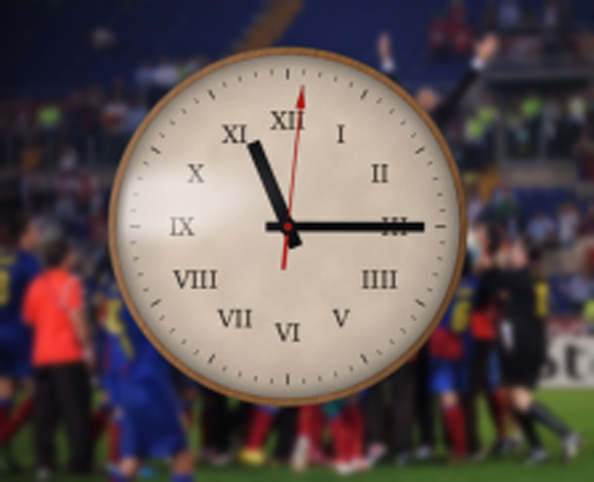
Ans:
11h15m01s
